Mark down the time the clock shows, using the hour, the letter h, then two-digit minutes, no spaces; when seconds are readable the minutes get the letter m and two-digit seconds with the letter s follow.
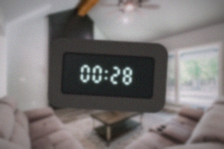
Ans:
0h28
